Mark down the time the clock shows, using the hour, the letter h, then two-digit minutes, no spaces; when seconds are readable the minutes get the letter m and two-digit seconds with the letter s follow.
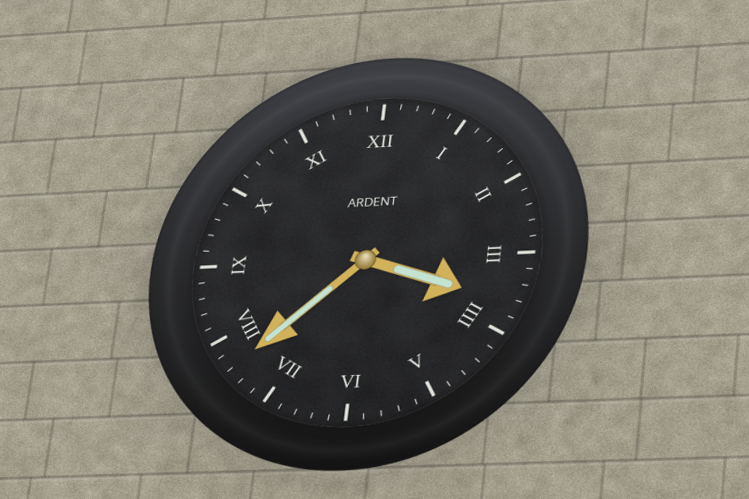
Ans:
3h38
